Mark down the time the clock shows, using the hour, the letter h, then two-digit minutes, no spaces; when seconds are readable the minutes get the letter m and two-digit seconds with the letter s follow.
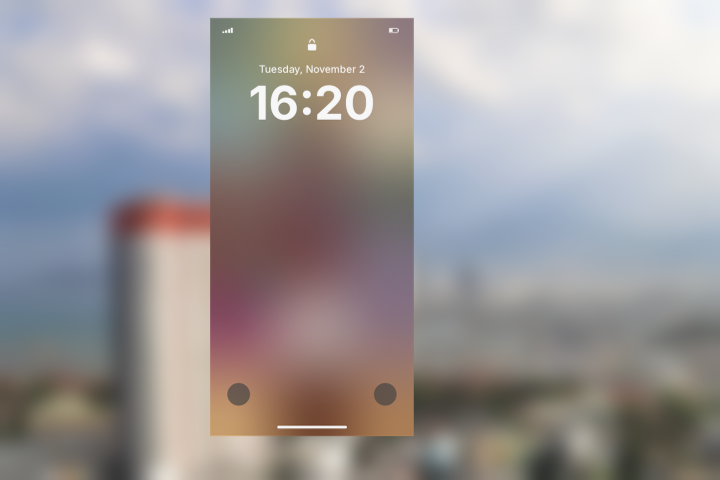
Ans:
16h20
